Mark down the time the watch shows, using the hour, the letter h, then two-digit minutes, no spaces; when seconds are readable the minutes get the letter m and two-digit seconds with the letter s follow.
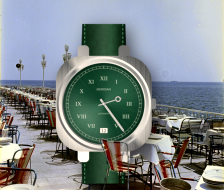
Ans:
2h24
